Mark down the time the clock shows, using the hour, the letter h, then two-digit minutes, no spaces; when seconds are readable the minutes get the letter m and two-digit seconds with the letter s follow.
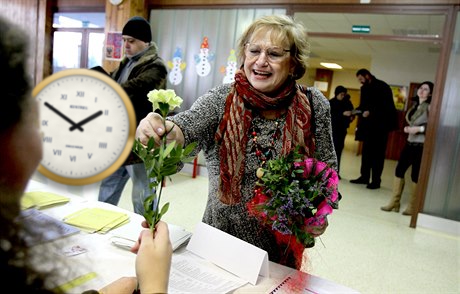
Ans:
1h50
